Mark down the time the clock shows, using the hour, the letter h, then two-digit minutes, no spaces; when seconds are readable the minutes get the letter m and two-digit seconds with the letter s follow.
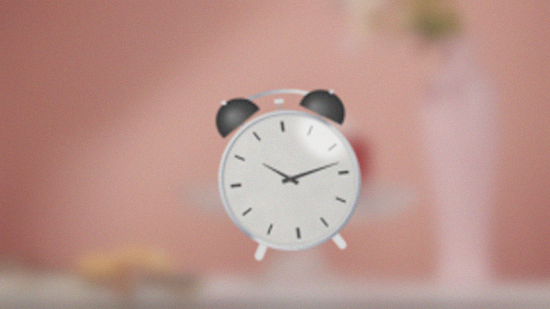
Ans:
10h13
